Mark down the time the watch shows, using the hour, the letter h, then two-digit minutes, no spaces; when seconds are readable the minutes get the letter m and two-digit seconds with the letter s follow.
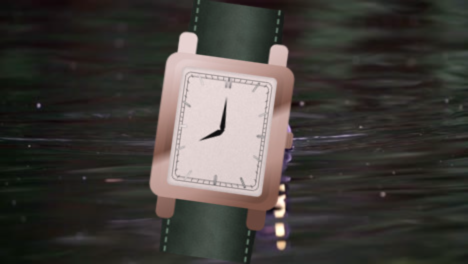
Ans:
8h00
